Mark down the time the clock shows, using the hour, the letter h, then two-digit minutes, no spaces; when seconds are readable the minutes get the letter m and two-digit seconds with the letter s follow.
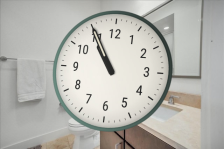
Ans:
10h55
